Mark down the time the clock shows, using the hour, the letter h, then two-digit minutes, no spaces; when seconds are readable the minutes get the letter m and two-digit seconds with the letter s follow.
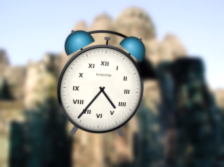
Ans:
4h36
